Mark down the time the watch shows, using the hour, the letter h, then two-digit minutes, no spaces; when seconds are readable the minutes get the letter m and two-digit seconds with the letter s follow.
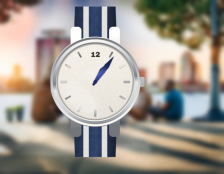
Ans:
1h06
